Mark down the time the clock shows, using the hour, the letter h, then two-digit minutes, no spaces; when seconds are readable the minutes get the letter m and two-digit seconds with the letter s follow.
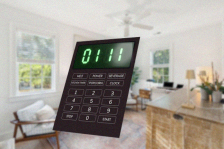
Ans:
1h11
